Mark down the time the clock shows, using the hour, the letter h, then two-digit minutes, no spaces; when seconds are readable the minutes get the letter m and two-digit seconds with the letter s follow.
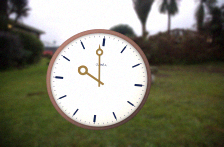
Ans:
9h59
